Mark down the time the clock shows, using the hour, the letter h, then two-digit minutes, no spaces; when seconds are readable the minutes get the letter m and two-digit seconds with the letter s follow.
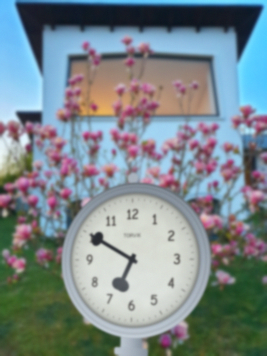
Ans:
6h50
